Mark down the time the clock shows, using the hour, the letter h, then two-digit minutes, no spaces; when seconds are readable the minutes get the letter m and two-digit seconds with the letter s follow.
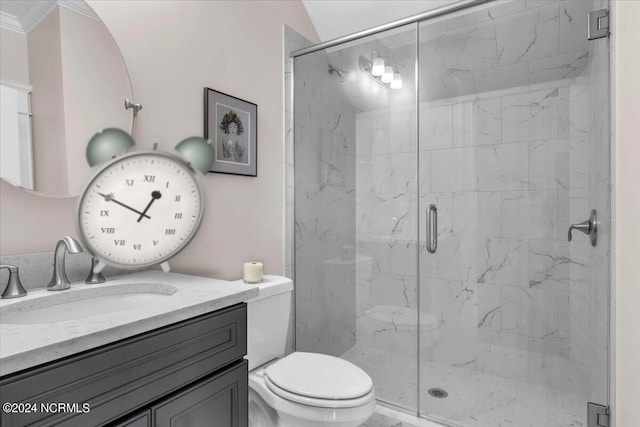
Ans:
12h49
